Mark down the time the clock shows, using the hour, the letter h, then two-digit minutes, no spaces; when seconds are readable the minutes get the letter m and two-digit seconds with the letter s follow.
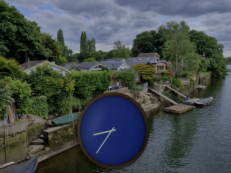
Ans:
8h36
